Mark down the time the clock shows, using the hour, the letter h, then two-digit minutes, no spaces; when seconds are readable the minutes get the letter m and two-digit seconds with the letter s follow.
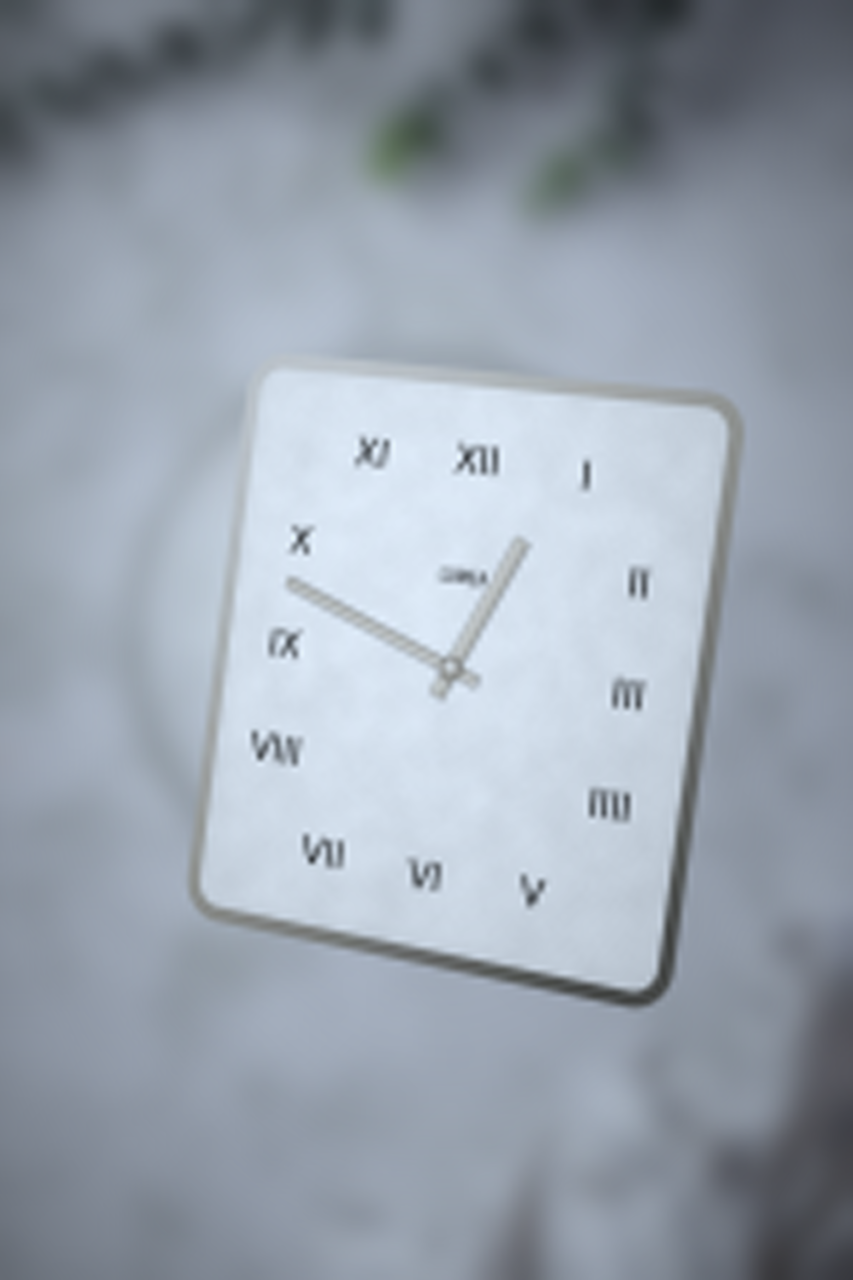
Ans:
12h48
